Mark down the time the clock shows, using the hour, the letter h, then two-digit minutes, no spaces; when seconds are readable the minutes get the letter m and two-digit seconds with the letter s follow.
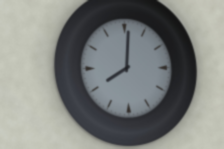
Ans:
8h01
